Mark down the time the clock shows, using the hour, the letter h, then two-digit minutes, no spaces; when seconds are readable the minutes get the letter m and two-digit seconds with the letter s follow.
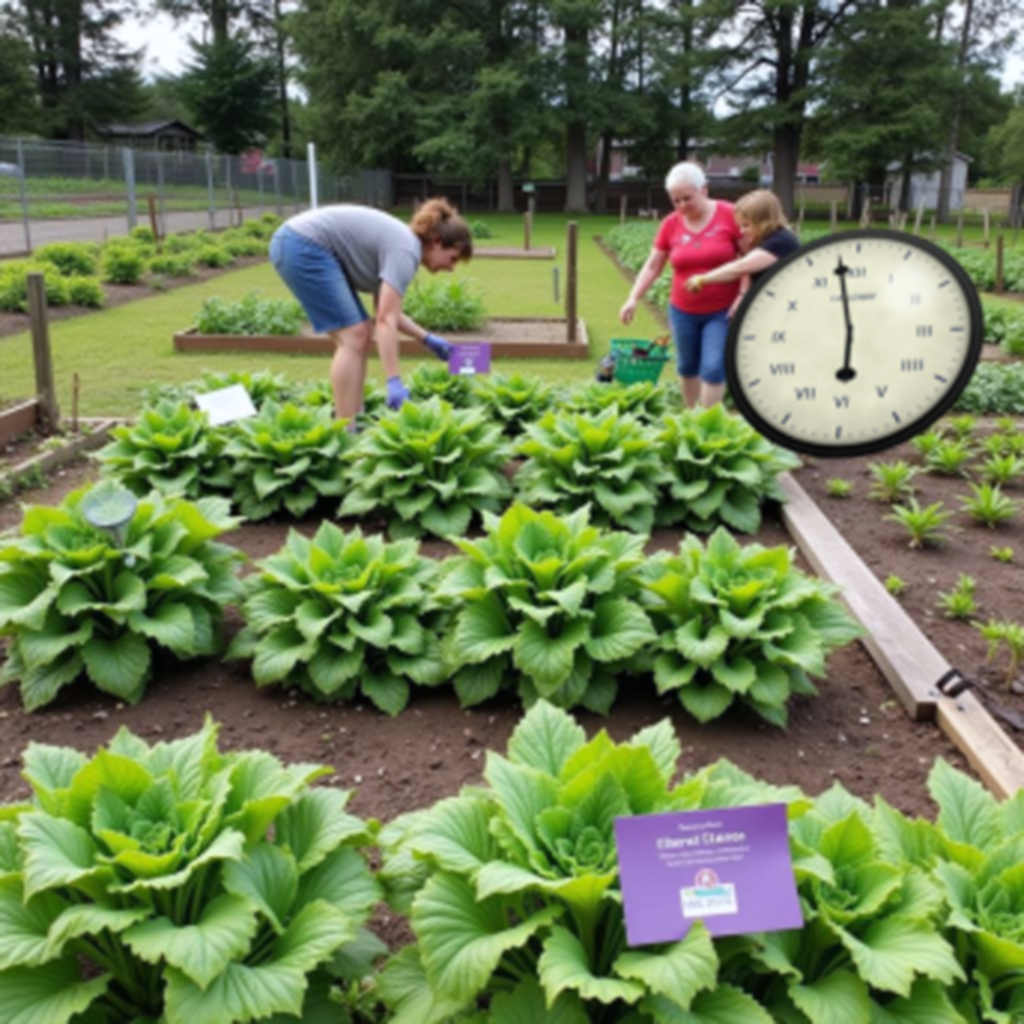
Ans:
5h58
